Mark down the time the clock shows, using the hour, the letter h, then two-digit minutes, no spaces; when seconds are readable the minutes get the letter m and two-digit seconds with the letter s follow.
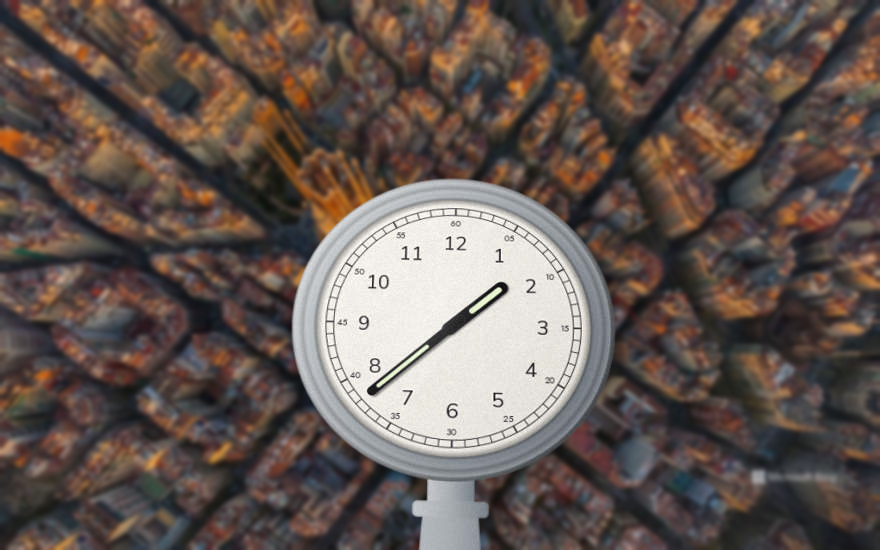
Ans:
1h38
